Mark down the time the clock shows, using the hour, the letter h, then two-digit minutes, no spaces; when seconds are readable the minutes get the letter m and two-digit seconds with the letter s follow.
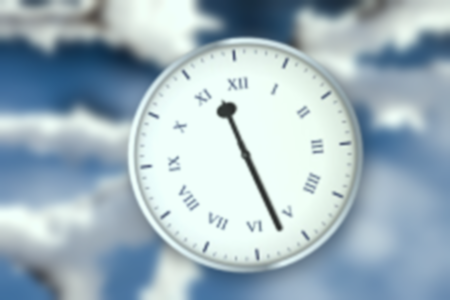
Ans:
11h27
